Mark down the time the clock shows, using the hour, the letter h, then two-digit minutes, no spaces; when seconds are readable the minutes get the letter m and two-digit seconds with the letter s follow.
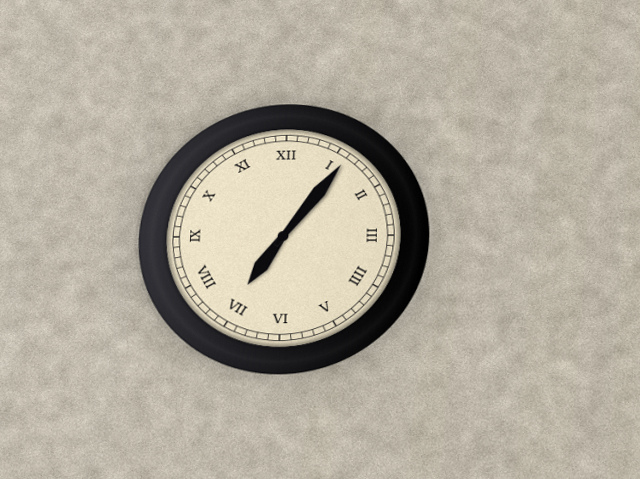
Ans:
7h06
